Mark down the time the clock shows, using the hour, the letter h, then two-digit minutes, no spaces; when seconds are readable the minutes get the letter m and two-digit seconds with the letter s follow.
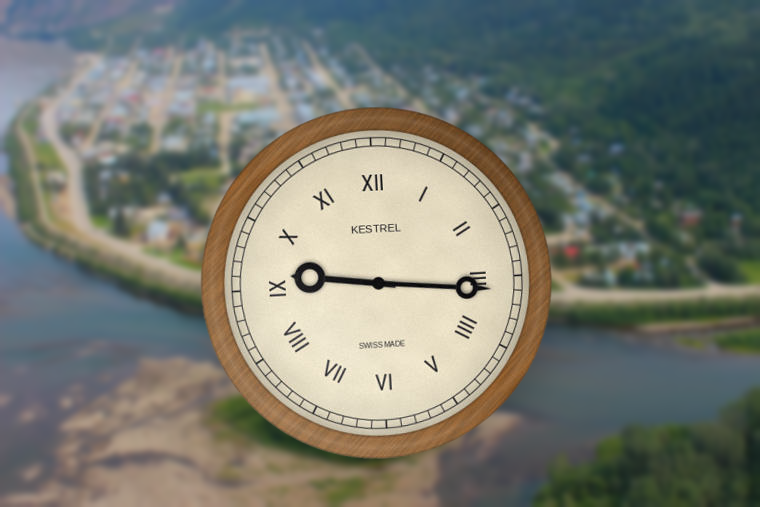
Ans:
9h16
